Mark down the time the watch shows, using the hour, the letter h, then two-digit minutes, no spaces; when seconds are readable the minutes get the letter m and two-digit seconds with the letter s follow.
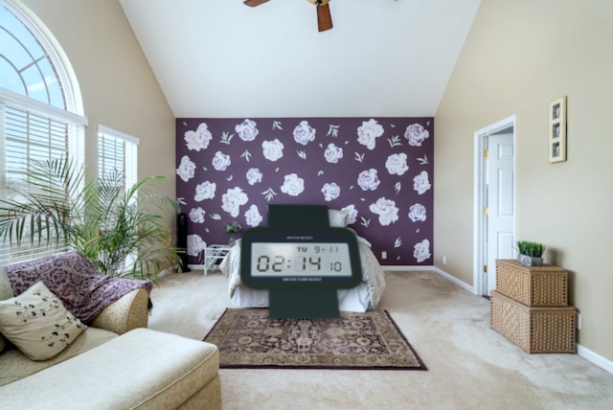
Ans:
2h14m10s
